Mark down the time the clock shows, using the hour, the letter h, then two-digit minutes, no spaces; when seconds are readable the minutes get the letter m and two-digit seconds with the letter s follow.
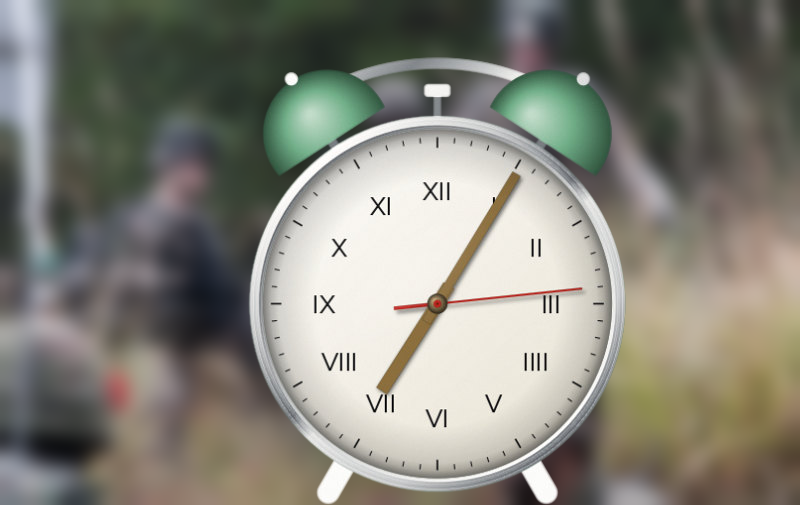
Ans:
7h05m14s
